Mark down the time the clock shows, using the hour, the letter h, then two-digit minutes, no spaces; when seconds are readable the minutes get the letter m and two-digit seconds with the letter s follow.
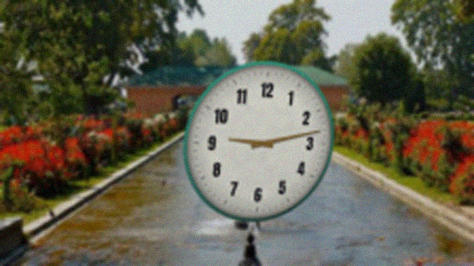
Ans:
9h13
